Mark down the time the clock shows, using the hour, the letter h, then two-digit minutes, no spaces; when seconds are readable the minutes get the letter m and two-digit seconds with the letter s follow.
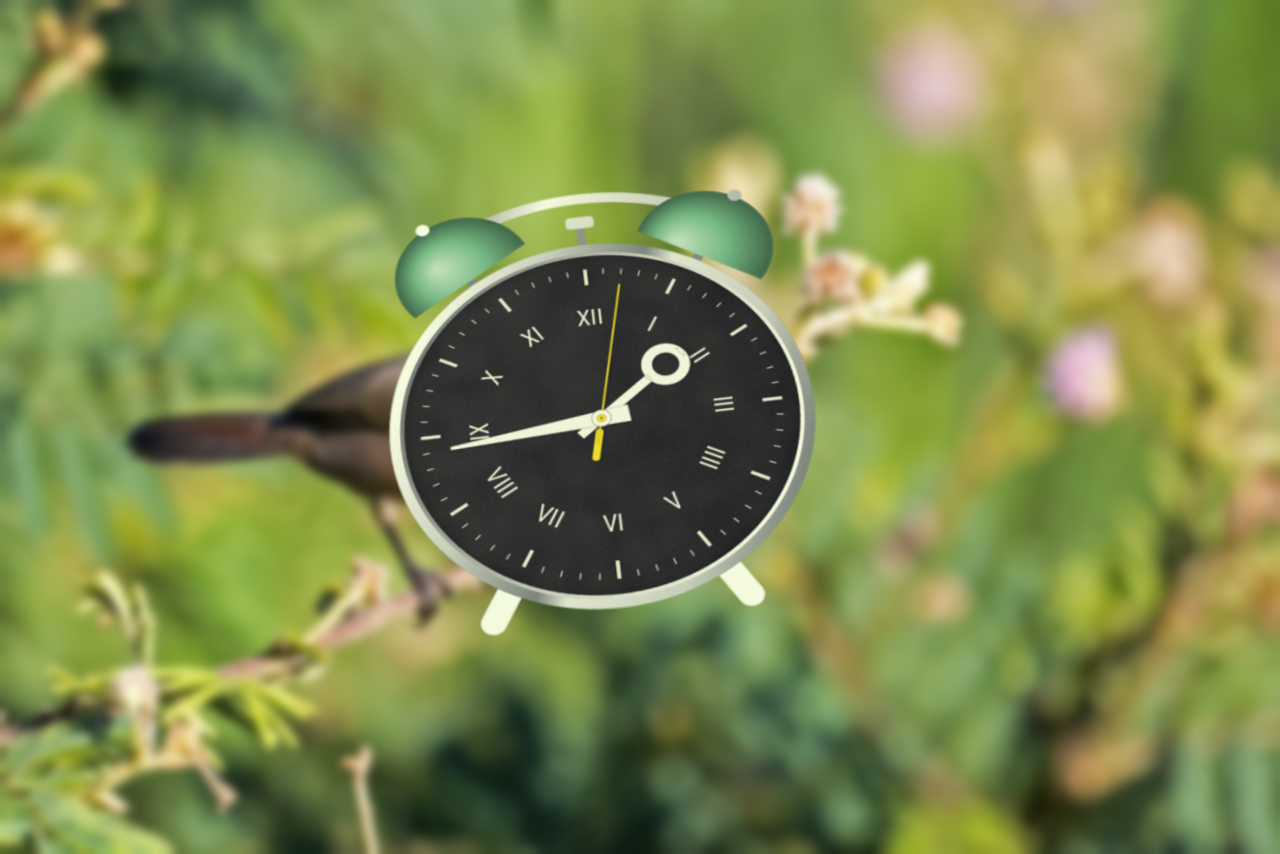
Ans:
1h44m02s
